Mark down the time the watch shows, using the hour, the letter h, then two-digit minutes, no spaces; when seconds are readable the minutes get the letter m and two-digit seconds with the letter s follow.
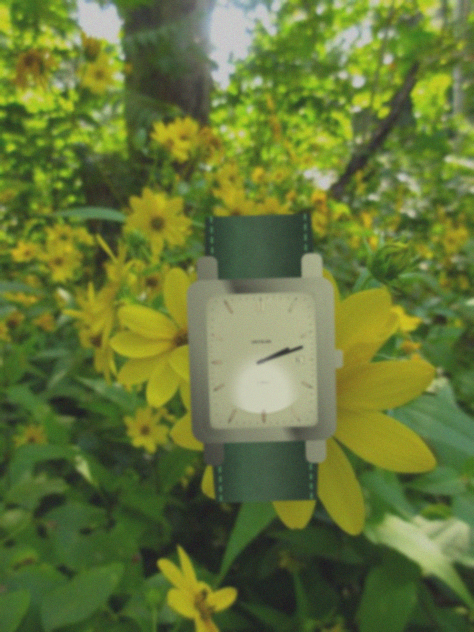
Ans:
2h12
